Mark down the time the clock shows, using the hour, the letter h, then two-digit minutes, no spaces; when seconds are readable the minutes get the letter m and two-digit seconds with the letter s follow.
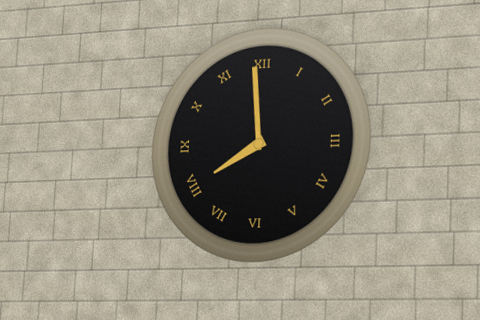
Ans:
7h59
